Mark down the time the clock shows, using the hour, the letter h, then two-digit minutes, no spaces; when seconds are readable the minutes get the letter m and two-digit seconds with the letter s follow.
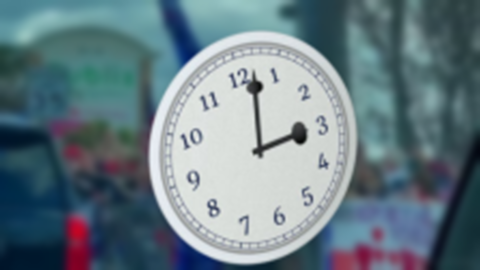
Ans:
3h02
